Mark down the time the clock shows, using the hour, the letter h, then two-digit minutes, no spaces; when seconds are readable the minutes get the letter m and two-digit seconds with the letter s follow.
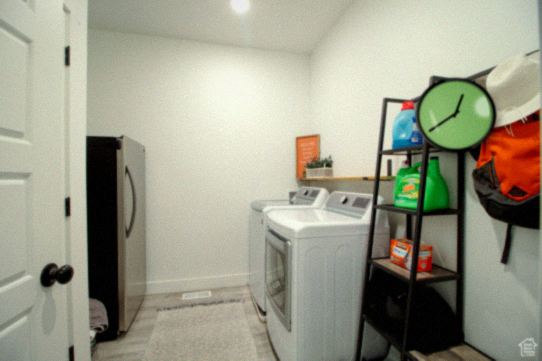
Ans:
12h39
